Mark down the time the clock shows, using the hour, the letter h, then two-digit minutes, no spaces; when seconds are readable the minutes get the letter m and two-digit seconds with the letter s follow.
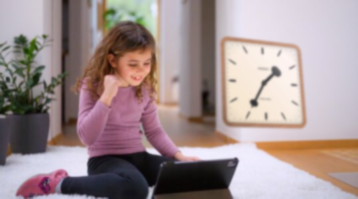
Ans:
1h35
